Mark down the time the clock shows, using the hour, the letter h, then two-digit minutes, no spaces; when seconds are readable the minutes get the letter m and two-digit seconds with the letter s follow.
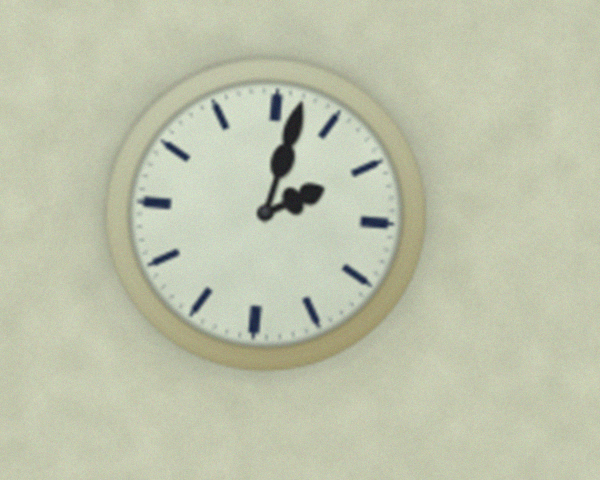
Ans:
2h02
